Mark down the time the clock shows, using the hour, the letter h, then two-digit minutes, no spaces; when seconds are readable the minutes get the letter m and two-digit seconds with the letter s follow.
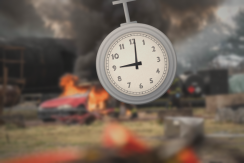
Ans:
9h01
